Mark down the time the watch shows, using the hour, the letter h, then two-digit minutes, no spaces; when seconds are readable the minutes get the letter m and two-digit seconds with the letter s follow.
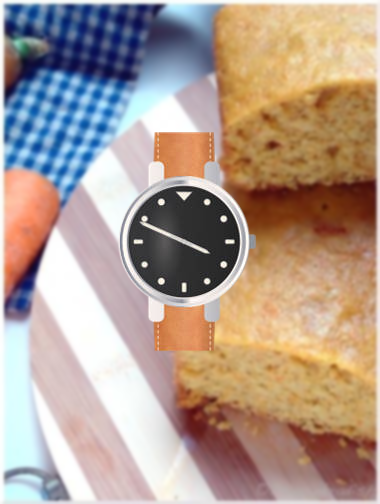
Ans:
3h49
